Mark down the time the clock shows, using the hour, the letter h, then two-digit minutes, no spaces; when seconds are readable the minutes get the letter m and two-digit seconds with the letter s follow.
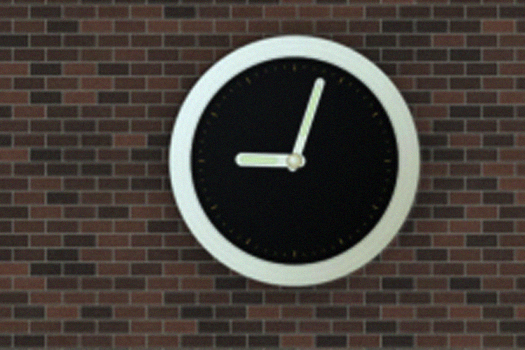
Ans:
9h03
